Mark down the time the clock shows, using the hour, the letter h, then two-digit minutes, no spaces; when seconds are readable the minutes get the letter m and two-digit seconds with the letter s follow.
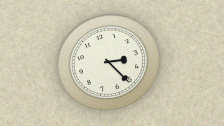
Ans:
3h26
